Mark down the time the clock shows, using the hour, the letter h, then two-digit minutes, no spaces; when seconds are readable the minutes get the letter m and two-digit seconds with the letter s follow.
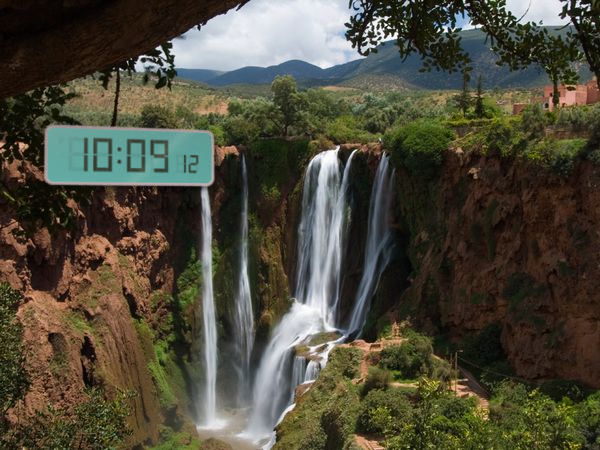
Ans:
10h09m12s
